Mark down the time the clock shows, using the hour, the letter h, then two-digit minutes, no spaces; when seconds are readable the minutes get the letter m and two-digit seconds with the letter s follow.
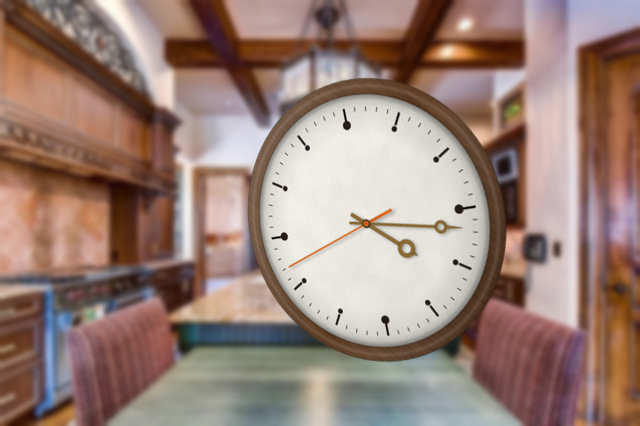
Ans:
4h16m42s
